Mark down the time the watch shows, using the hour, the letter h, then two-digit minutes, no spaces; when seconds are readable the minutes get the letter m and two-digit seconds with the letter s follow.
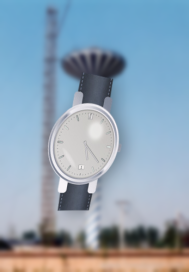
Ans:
5h22
